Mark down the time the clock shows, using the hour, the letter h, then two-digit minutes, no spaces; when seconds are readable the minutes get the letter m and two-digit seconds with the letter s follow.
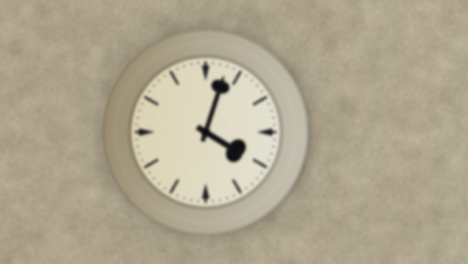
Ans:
4h03
